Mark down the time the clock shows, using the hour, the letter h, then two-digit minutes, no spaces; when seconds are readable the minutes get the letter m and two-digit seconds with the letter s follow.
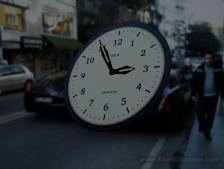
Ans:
2h55
